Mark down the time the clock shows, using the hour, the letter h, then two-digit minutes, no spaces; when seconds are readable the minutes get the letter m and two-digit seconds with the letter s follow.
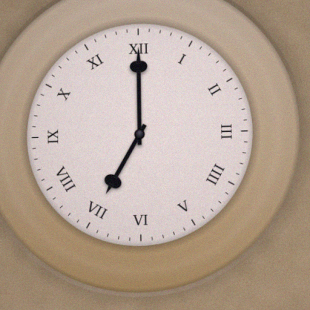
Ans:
7h00
